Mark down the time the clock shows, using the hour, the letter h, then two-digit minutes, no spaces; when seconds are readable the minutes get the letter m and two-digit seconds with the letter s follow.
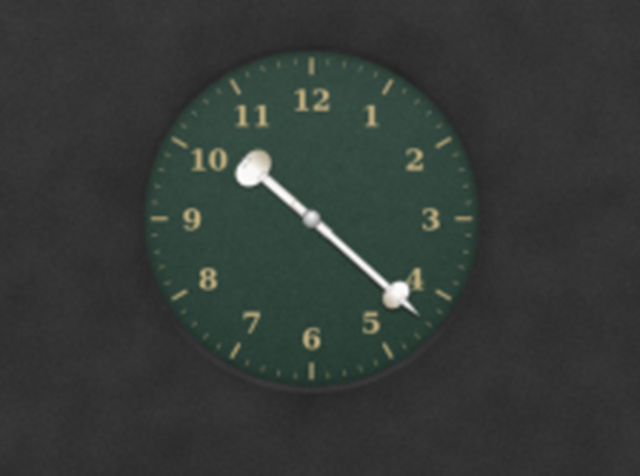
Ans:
10h22
